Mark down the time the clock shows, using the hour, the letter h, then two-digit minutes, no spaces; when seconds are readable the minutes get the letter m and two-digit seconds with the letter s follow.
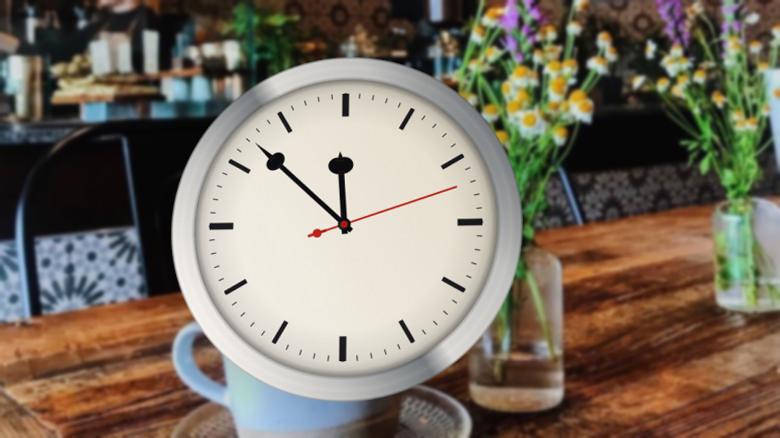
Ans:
11h52m12s
